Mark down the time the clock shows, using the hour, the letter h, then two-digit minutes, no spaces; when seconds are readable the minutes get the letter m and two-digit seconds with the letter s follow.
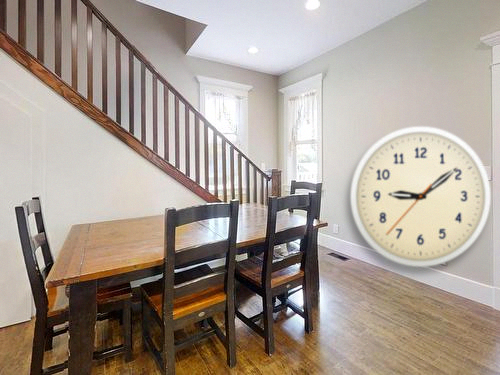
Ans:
9h08m37s
